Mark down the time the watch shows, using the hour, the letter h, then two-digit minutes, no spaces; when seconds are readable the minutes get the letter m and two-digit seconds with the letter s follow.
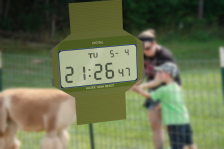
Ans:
21h26m47s
